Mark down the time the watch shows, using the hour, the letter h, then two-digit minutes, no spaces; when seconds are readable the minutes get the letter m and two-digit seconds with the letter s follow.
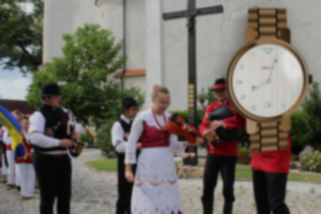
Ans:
8h03
